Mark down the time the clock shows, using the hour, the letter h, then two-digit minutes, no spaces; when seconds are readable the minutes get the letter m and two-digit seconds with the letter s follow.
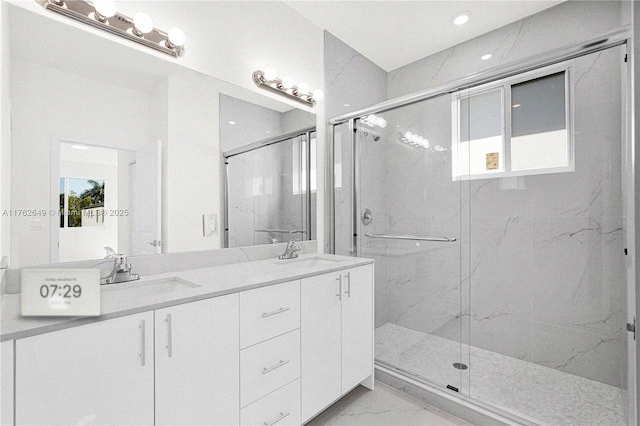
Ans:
7h29
